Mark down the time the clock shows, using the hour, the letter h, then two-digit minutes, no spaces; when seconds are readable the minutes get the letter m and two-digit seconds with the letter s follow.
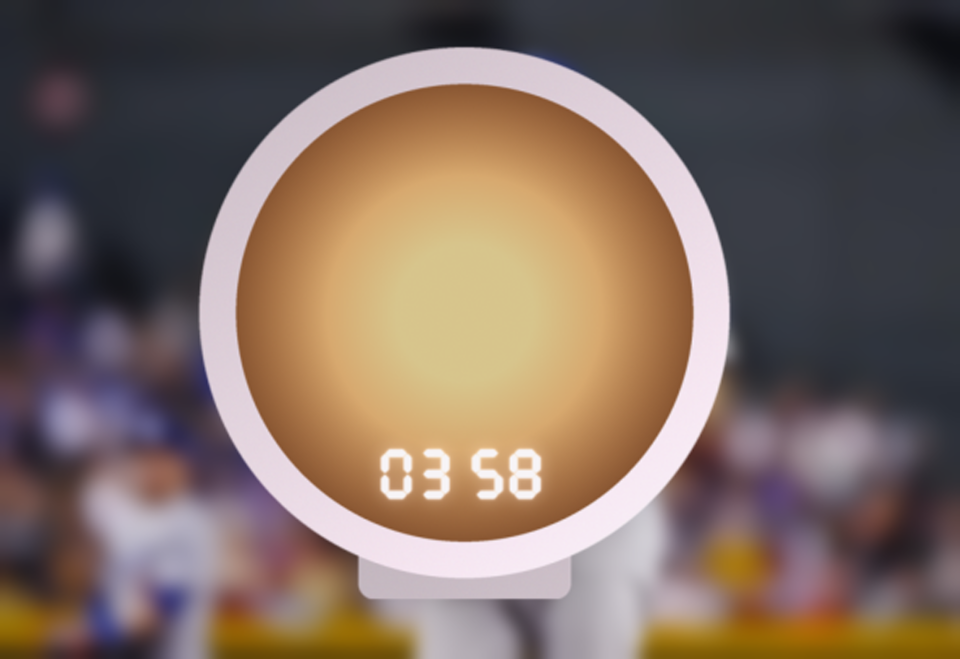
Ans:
3h58
